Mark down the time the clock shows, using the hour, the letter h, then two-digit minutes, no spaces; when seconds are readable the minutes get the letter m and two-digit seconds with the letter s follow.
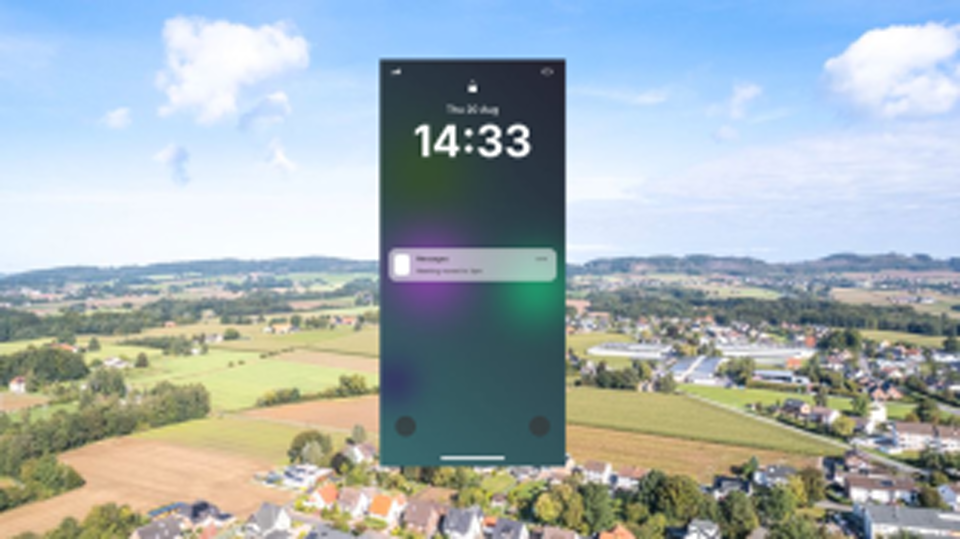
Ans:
14h33
